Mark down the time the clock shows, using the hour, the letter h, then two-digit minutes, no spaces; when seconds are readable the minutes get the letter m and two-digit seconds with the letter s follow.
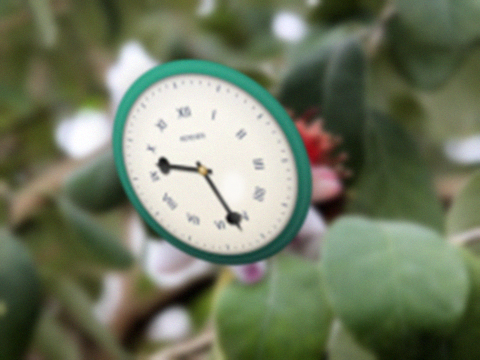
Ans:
9h27
